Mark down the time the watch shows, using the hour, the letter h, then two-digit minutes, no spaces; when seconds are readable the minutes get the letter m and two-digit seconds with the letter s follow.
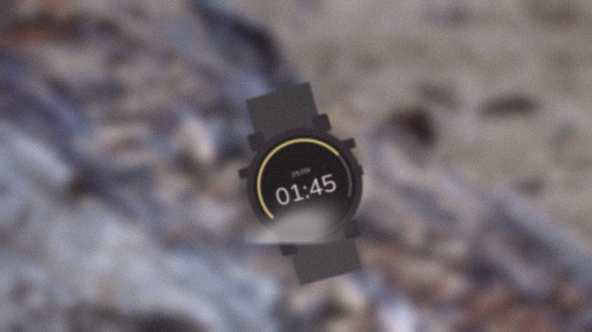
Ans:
1h45
